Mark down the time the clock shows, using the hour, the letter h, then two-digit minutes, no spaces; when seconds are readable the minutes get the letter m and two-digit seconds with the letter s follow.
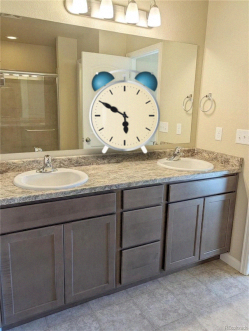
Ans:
5h50
